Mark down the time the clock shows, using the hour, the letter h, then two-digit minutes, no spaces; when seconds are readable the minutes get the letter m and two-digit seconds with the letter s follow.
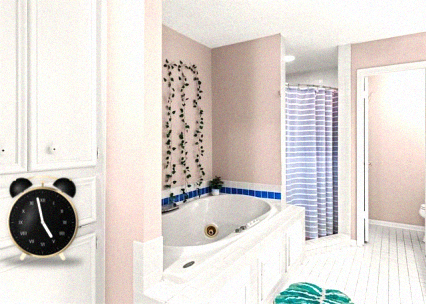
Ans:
4h58
